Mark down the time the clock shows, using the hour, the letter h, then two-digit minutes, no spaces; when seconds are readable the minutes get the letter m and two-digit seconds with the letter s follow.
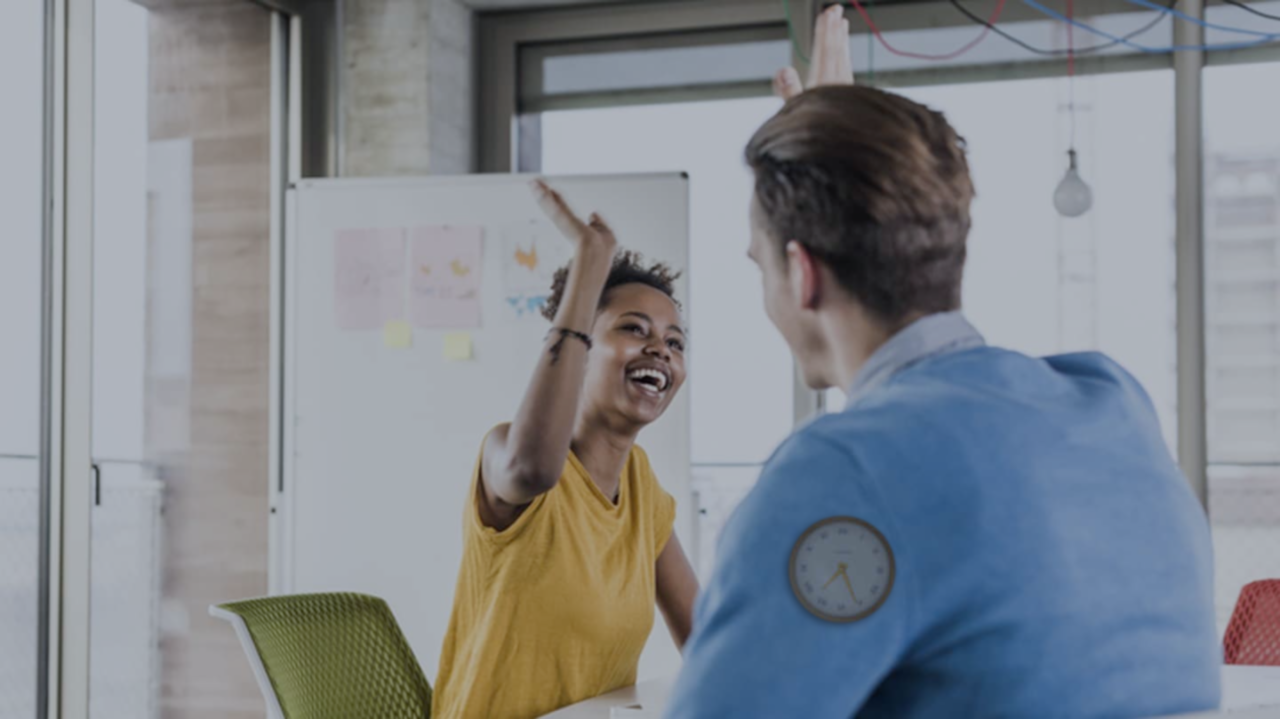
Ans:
7h26
